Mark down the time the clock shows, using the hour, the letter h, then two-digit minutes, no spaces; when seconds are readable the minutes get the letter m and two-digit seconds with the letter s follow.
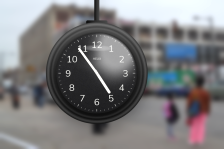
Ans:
4h54
